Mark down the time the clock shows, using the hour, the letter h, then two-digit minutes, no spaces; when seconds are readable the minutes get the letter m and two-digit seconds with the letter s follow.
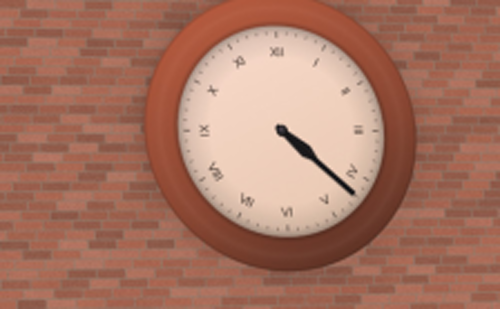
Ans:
4h22
